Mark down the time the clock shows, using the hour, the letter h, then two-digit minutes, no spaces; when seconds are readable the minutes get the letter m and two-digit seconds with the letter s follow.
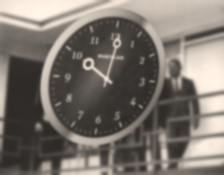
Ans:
10h01
